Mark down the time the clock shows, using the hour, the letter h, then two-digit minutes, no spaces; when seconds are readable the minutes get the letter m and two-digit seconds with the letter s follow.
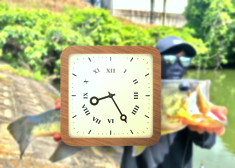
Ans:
8h25
